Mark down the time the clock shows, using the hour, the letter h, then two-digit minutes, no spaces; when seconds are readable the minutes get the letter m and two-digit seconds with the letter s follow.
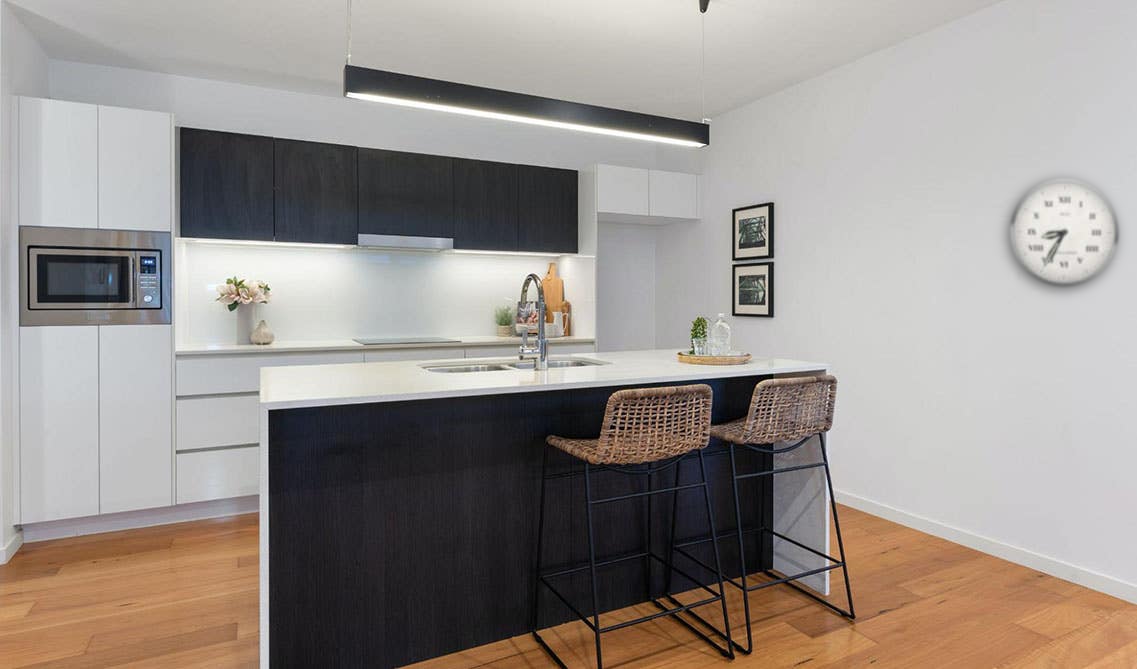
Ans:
8h35
